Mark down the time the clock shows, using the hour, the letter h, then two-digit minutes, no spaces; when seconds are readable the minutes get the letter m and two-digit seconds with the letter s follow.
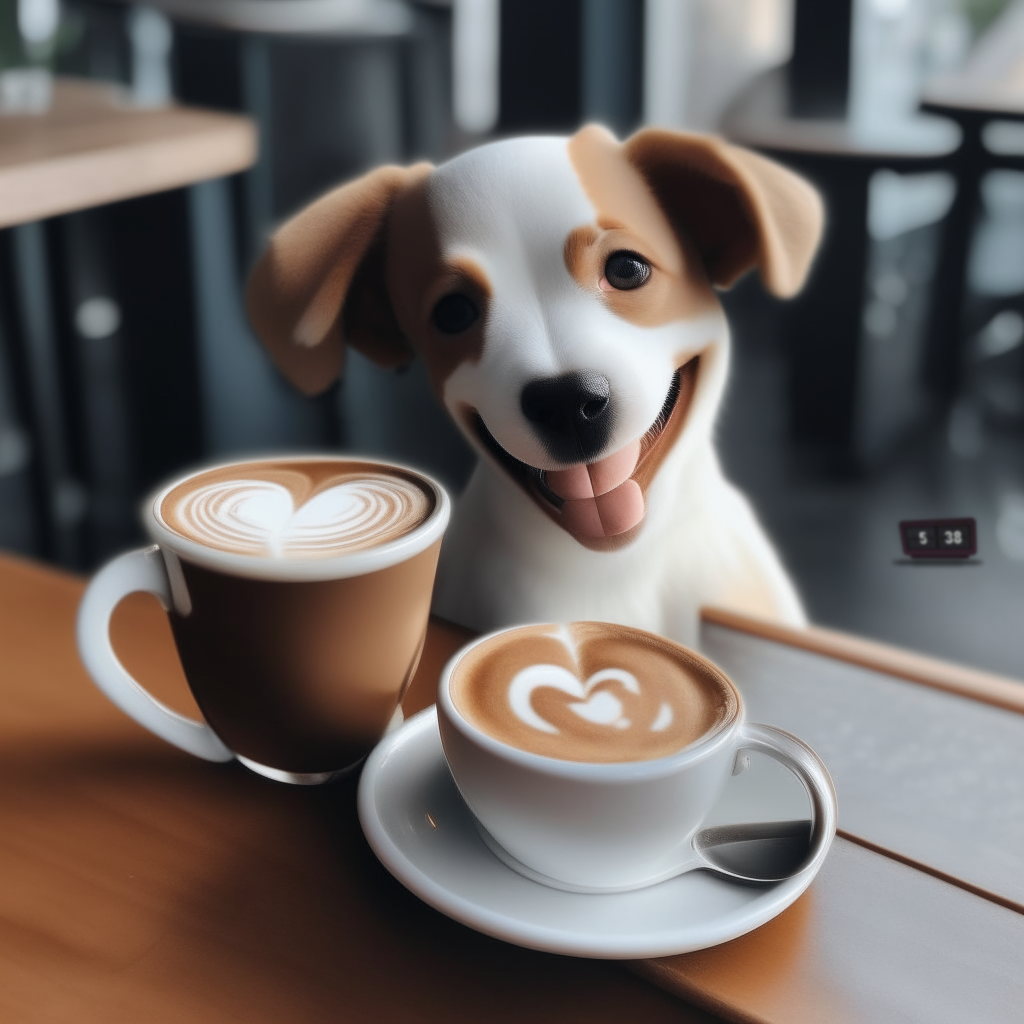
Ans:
5h38
